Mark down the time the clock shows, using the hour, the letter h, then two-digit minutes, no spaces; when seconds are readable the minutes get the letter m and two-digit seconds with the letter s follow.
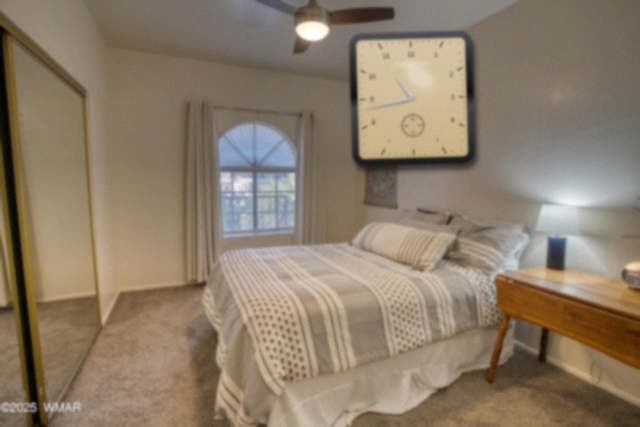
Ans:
10h43
